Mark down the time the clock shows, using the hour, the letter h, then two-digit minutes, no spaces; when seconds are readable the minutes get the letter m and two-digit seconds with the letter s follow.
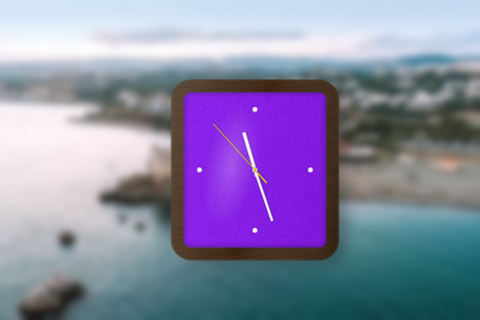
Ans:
11h26m53s
